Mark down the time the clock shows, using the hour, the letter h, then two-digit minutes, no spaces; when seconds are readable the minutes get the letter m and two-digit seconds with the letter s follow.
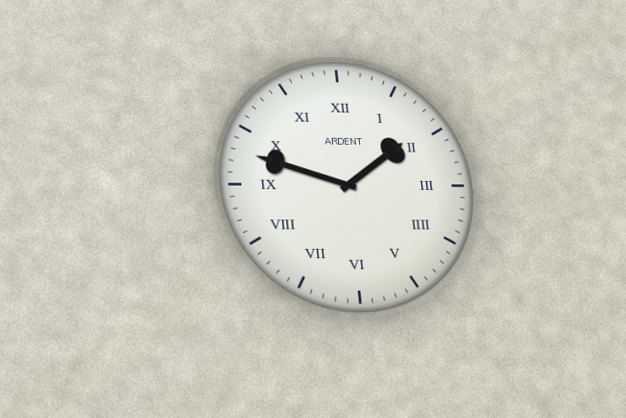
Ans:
1h48
